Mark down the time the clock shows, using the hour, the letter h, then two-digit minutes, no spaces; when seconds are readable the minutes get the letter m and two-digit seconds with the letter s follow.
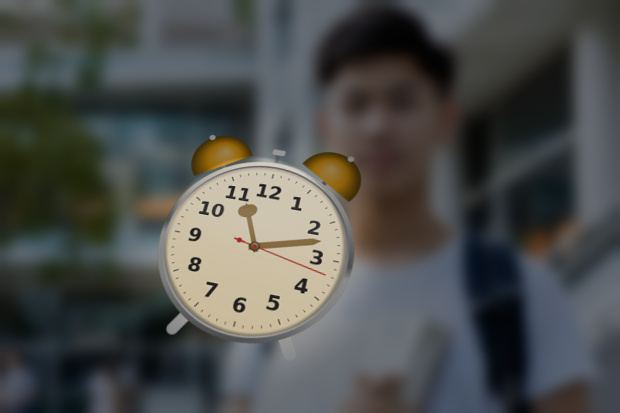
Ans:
11h12m17s
